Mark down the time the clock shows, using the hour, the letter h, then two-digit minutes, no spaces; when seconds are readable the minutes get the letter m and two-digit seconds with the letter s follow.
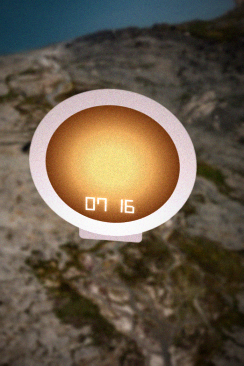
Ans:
7h16
